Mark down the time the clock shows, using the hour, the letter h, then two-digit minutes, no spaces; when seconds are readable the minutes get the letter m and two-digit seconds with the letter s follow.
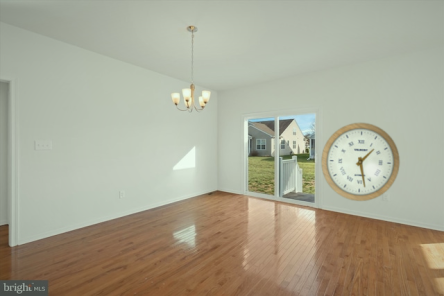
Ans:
1h28
